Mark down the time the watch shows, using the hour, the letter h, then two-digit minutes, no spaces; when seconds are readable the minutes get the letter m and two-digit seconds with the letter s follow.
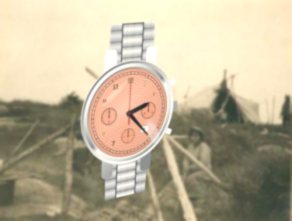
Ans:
2h23
